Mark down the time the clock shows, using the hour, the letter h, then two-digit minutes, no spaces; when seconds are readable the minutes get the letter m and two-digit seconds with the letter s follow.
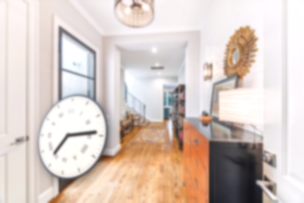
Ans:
7h14
